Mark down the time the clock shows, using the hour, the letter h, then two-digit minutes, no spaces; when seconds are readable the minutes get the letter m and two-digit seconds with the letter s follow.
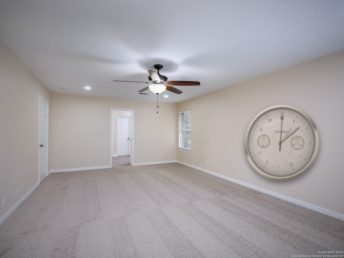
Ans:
1h08
